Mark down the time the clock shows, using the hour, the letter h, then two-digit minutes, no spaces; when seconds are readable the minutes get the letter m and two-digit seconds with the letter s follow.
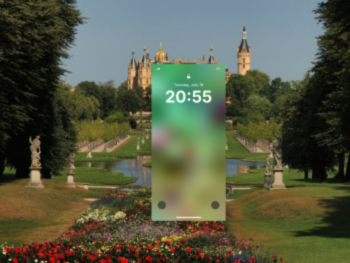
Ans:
20h55
